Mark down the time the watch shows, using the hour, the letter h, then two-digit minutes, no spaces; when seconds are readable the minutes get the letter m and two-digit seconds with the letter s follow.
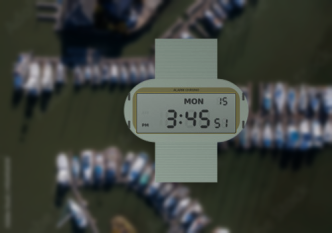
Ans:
3h45m51s
